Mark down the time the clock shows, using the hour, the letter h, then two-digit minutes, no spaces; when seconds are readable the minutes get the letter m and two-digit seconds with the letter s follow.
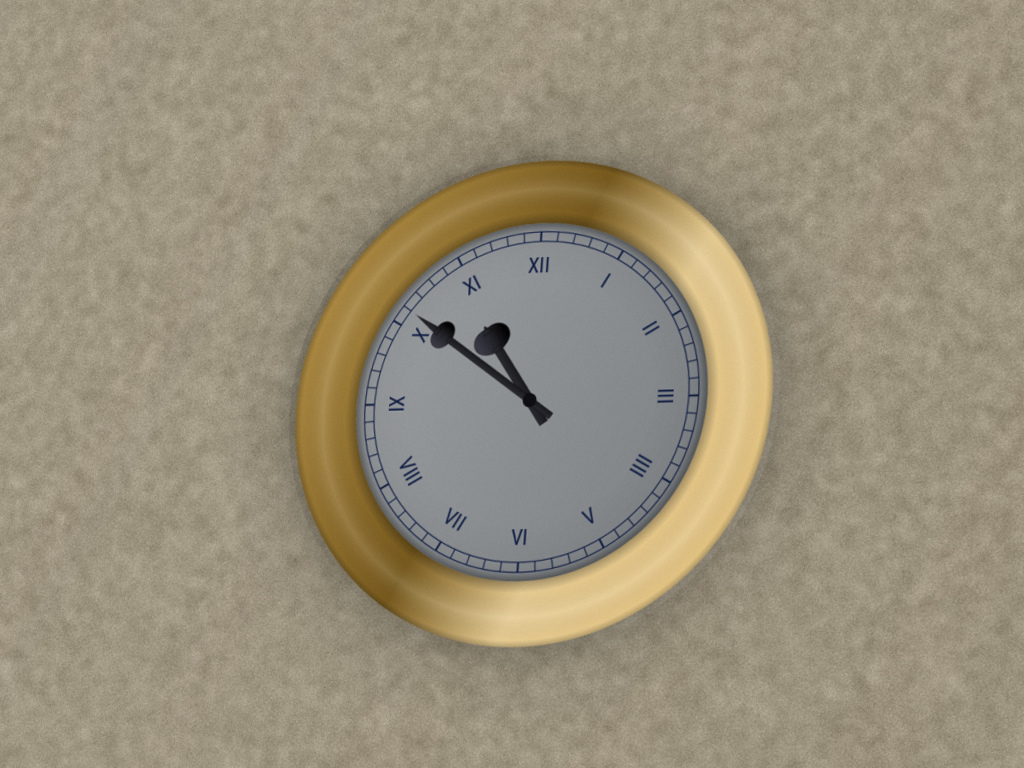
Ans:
10h51
